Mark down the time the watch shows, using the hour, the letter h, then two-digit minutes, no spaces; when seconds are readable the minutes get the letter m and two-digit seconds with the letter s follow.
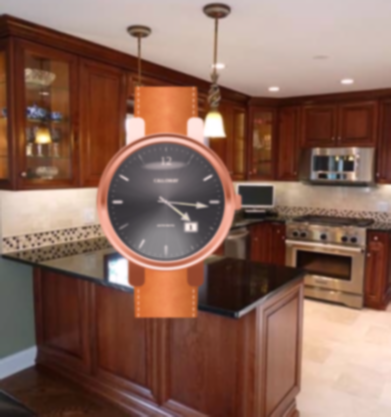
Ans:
4h16
